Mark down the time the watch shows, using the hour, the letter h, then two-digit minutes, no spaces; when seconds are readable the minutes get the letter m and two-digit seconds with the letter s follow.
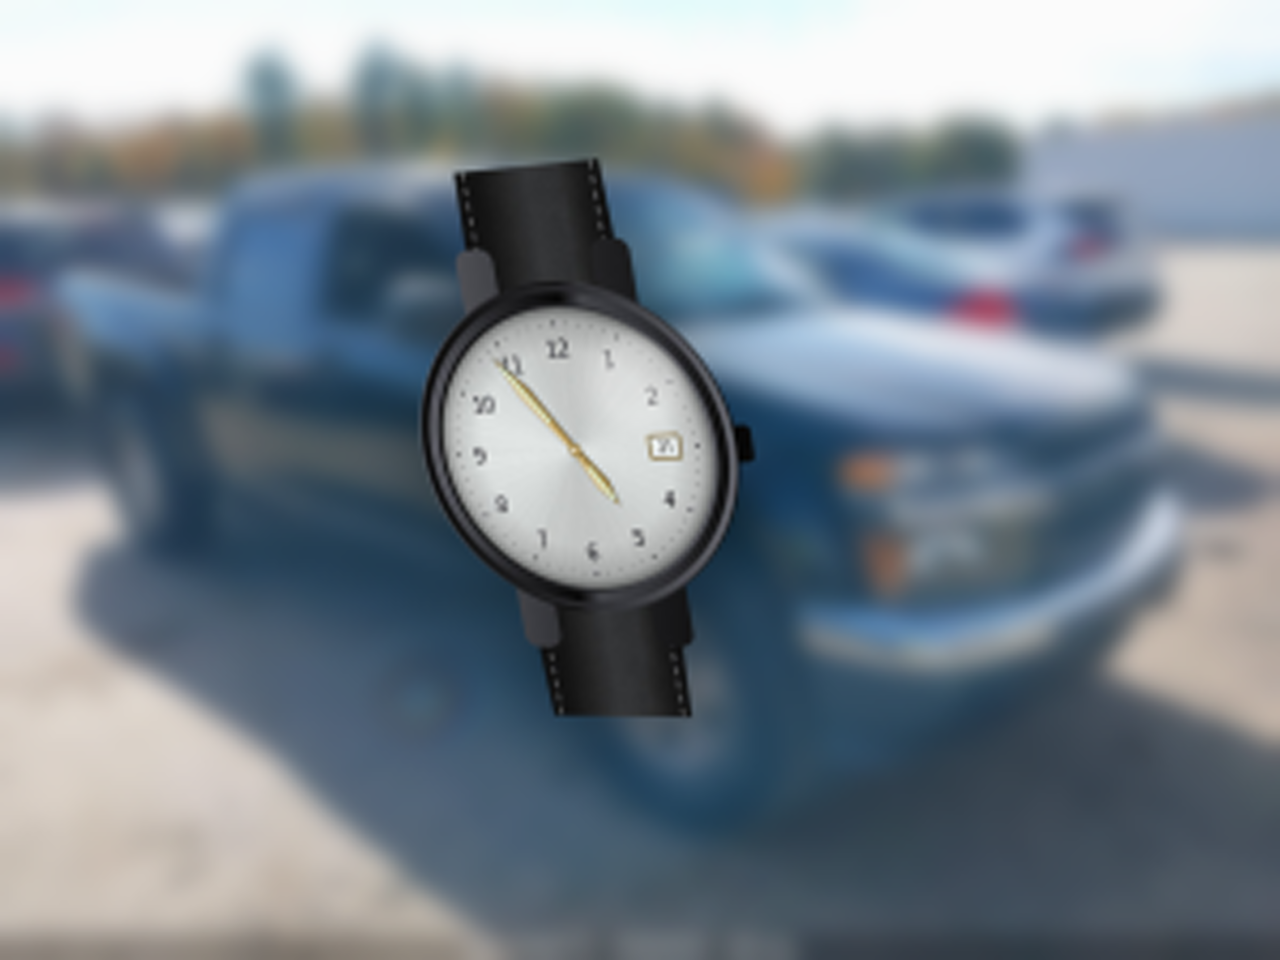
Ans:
4h54
